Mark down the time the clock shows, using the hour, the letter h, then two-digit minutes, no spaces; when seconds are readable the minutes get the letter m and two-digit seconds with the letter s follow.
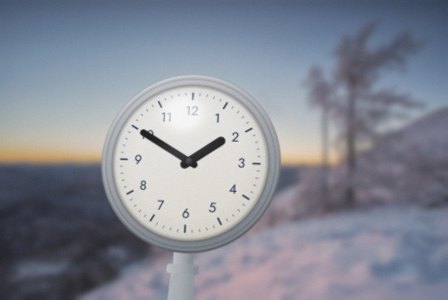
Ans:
1h50
